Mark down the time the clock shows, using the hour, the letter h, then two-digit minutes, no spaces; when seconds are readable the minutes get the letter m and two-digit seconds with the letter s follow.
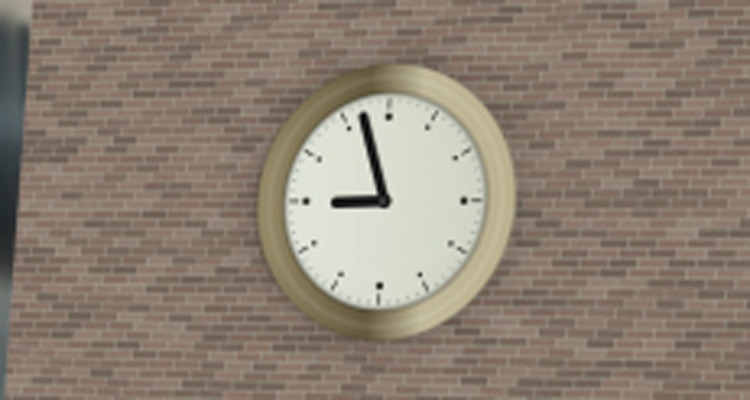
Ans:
8h57
